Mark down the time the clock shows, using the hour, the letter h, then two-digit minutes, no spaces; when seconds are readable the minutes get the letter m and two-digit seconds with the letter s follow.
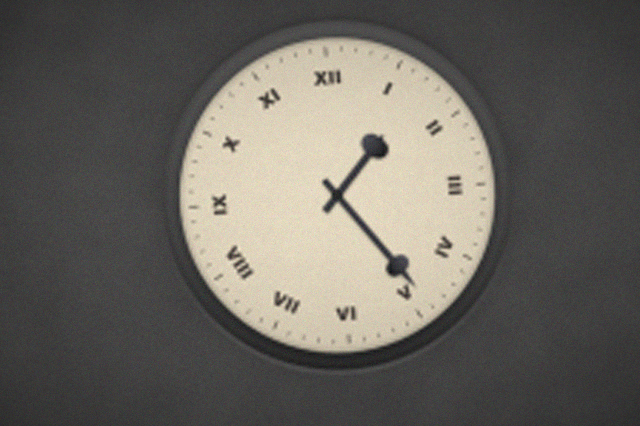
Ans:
1h24
